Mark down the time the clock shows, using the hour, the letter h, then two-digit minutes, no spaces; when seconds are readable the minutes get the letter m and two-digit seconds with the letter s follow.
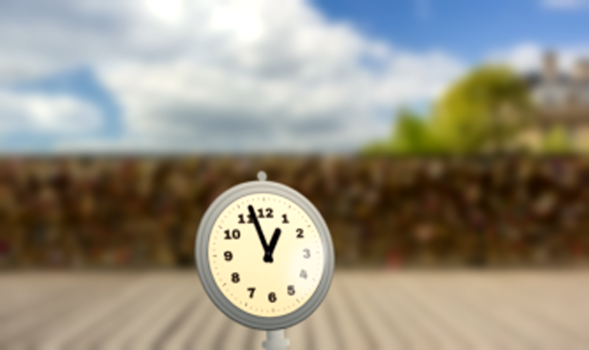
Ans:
12h57
